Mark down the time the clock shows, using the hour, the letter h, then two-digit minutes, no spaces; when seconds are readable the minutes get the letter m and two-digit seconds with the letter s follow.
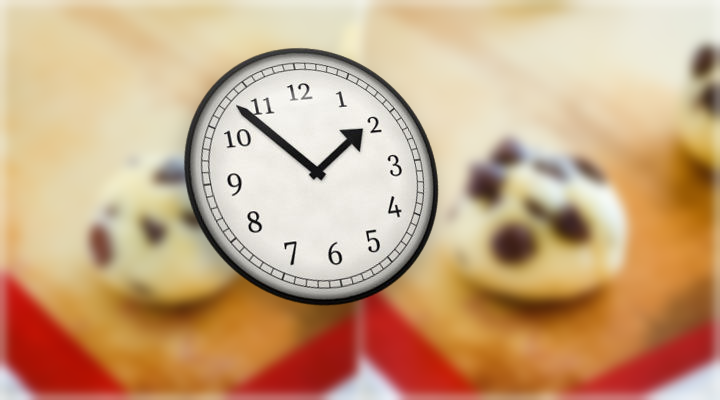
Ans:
1h53
